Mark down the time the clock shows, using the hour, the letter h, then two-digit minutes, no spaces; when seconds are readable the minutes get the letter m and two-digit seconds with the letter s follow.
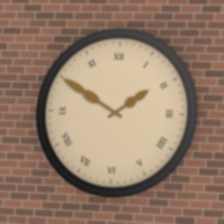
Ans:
1h50
